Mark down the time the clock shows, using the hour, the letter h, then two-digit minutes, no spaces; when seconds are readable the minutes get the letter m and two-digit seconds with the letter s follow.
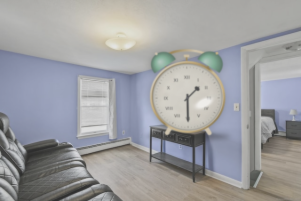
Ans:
1h30
